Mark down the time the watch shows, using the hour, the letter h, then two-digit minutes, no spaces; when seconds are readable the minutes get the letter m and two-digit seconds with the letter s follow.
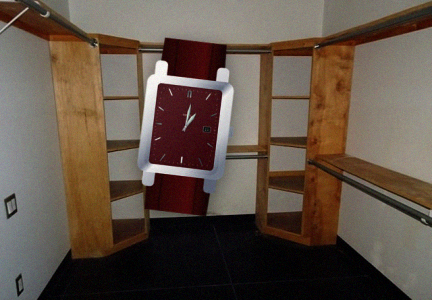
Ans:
1h01
